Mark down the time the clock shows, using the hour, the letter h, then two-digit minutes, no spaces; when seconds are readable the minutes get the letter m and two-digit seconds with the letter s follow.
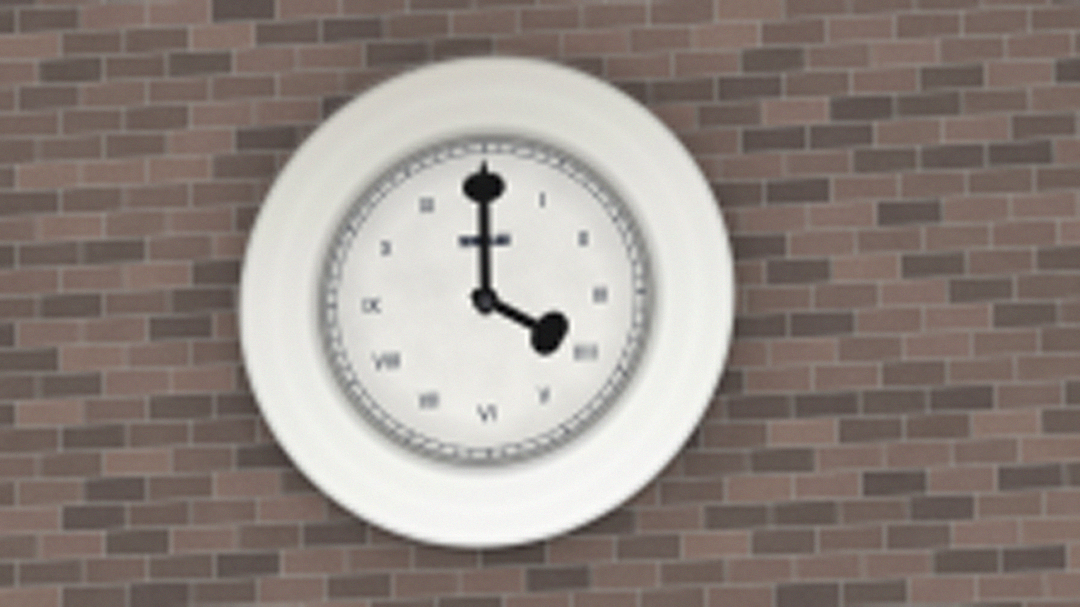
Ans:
4h00
